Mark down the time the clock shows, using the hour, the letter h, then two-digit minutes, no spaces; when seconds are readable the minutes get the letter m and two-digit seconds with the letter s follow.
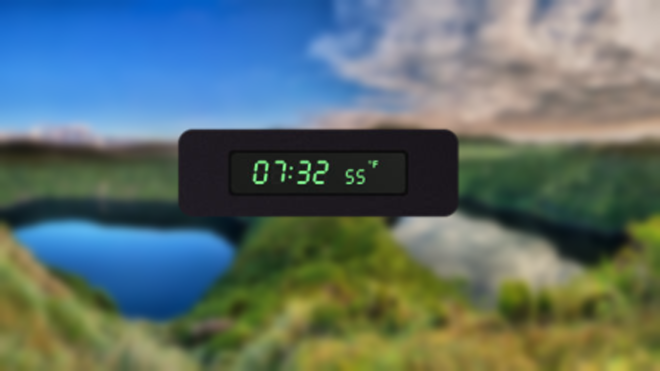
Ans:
7h32
